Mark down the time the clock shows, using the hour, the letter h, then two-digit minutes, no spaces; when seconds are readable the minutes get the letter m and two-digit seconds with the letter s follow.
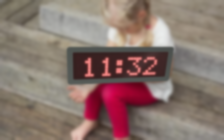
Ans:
11h32
